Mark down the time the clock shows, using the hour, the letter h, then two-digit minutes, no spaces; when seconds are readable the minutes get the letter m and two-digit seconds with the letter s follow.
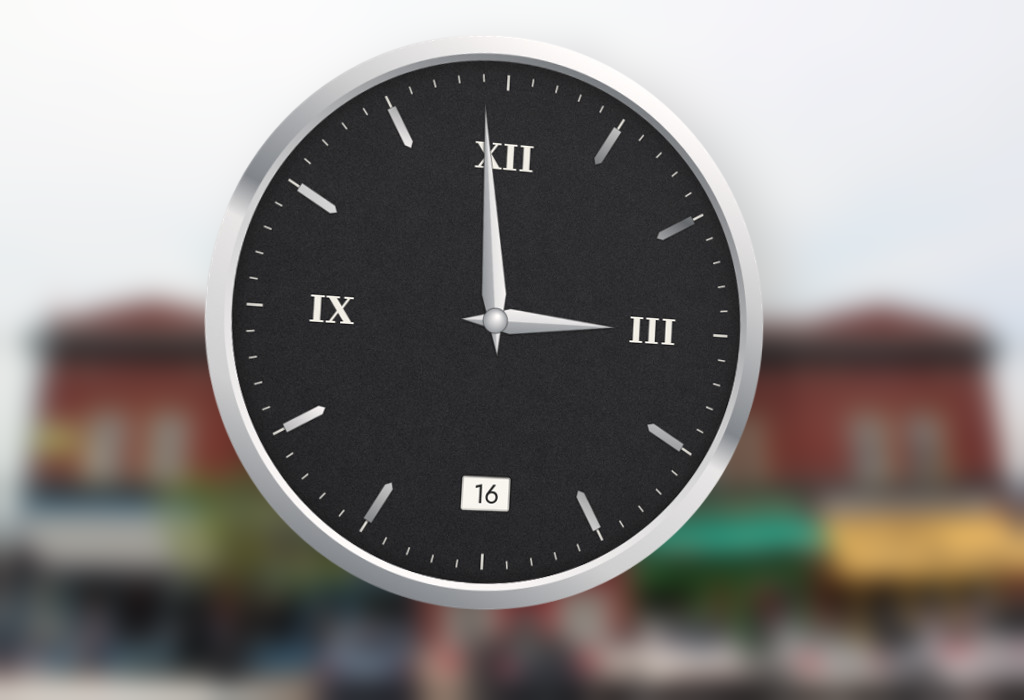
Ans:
2h59
